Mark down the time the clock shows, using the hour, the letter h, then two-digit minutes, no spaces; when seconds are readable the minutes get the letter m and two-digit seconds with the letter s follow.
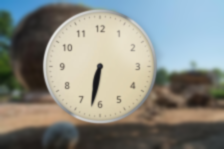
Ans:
6h32
